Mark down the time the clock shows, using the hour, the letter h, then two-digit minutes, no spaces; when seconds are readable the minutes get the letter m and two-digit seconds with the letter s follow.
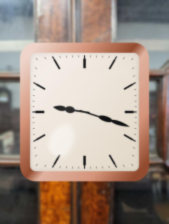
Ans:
9h18
